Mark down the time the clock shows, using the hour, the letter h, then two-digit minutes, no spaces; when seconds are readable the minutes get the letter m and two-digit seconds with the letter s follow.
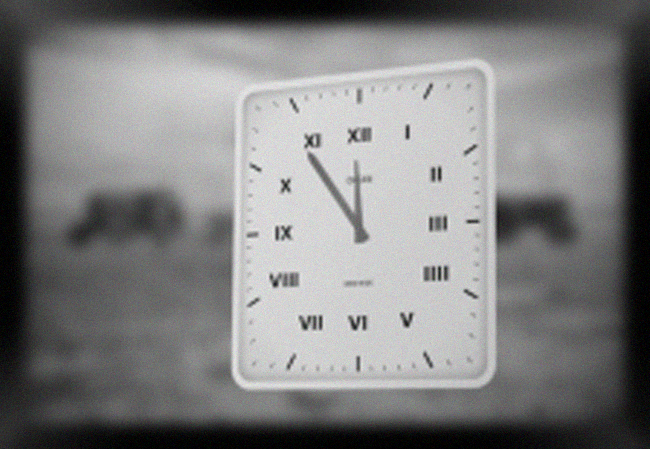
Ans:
11h54
